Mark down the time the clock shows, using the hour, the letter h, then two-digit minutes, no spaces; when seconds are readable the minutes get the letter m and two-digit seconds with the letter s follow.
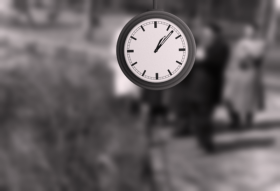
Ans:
1h07
